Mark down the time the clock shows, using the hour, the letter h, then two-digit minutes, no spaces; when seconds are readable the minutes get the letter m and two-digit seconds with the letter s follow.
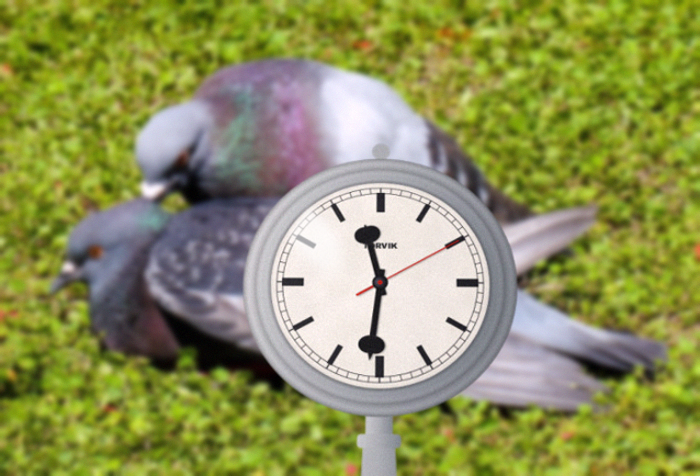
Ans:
11h31m10s
